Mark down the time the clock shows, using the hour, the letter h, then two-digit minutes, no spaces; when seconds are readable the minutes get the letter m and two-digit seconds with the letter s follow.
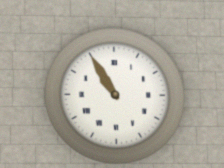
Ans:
10h55
